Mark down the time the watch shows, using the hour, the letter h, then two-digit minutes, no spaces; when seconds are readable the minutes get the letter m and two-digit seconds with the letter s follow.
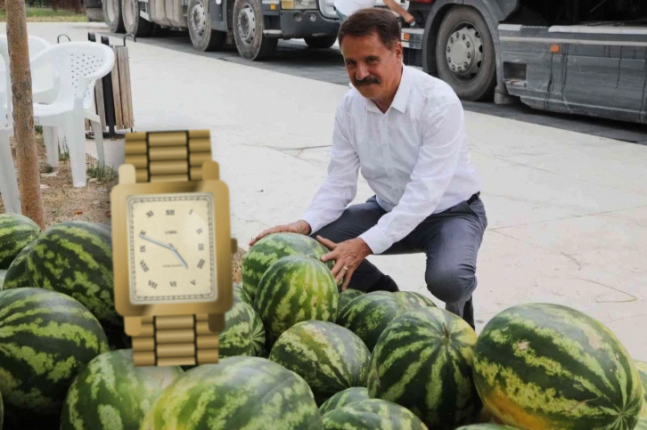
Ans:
4h49
